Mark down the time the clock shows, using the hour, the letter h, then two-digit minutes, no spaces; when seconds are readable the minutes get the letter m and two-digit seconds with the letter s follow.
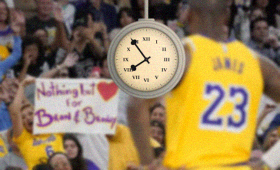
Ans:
7h54
